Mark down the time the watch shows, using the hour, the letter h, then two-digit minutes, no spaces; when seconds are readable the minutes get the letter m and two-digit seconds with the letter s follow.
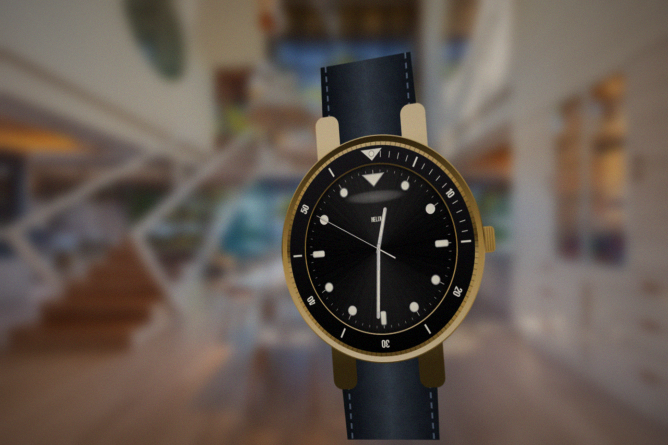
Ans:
12h30m50s
